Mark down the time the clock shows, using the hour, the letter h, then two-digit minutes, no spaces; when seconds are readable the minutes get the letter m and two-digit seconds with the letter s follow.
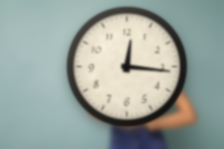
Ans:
12h16
